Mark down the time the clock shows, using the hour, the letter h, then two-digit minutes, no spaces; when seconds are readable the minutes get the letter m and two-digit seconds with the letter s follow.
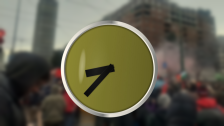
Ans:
8h37
